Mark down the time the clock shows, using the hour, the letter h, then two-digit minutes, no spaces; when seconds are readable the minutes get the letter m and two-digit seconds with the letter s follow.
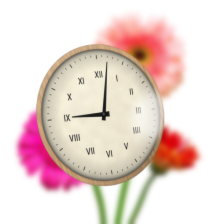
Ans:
9h02
